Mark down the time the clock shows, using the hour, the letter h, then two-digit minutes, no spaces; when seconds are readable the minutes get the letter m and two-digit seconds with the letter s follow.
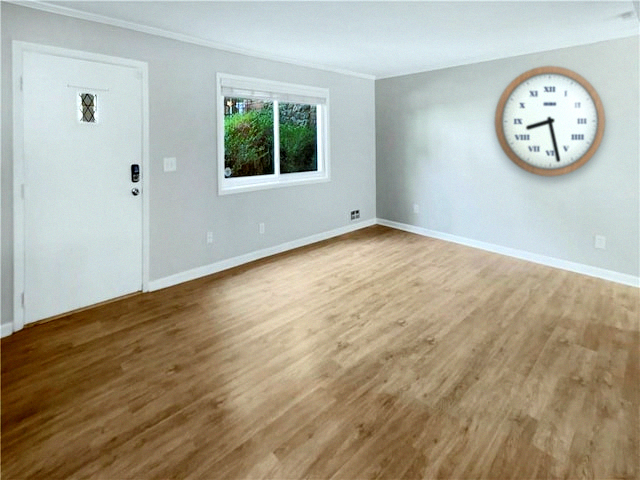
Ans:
8h28
